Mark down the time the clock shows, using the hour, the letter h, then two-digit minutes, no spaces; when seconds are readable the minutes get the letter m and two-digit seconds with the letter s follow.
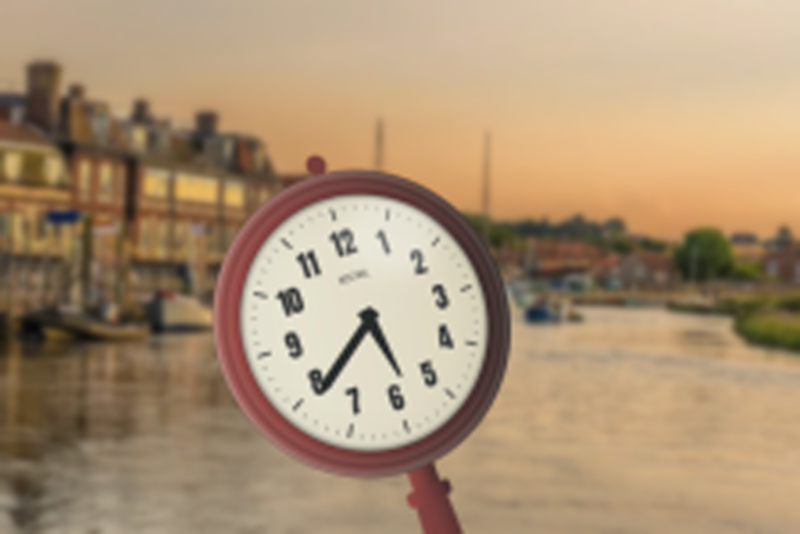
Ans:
5h39
